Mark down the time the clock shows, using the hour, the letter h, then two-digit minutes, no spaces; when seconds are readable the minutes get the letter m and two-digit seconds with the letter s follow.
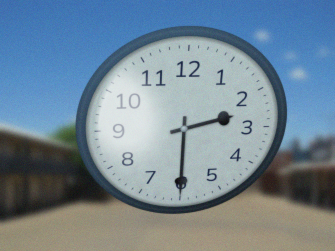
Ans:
2h30
